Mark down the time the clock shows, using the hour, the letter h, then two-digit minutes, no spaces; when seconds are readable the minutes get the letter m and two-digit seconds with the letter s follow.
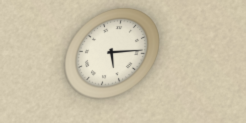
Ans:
5h14
